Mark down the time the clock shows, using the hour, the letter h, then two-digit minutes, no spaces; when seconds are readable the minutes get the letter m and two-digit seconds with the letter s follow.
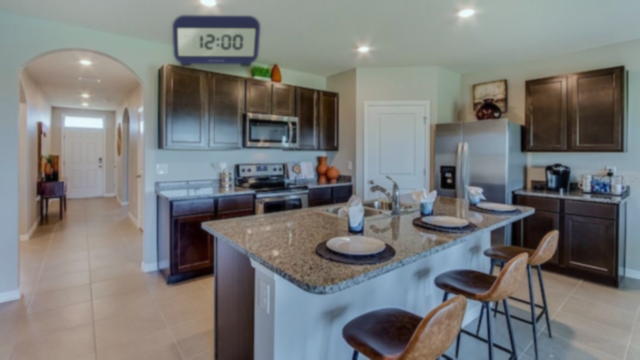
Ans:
12h00
